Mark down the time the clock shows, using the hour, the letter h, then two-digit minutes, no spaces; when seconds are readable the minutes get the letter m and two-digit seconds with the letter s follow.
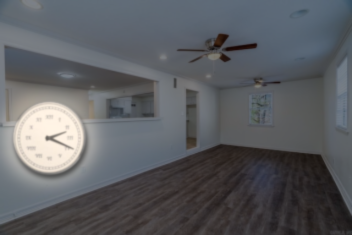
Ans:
2h19
